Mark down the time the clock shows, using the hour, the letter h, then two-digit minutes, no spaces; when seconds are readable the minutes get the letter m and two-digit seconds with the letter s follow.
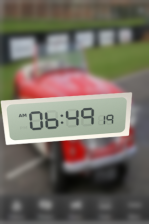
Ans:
6h49m19s
